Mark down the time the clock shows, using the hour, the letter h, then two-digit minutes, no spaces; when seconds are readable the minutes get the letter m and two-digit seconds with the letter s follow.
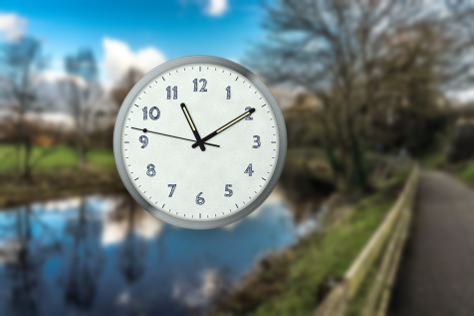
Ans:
11h09m47s
